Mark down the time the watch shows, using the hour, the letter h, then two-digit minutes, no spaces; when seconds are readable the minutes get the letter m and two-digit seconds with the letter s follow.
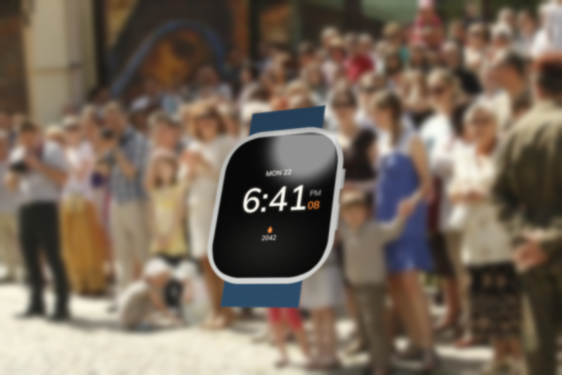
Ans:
6h41m08s
